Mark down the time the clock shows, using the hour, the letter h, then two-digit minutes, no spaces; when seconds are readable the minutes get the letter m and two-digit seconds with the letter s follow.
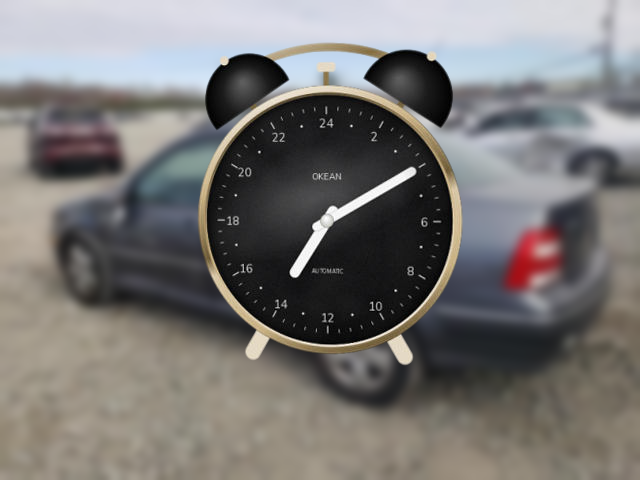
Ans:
14h10
